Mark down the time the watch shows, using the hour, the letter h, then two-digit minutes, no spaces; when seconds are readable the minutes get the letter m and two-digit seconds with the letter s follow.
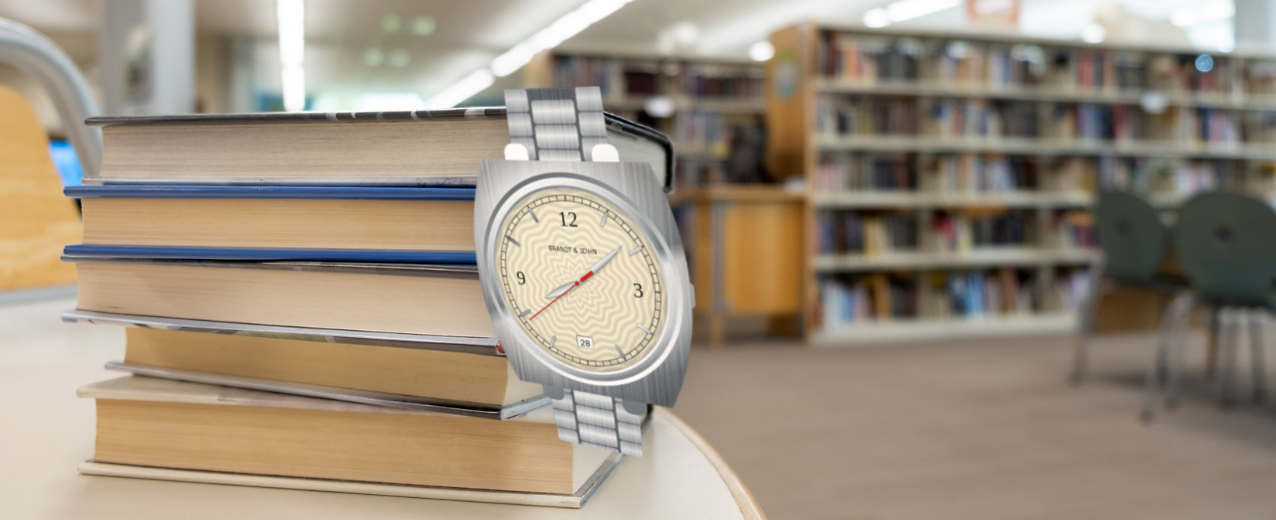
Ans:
8h08m39s
